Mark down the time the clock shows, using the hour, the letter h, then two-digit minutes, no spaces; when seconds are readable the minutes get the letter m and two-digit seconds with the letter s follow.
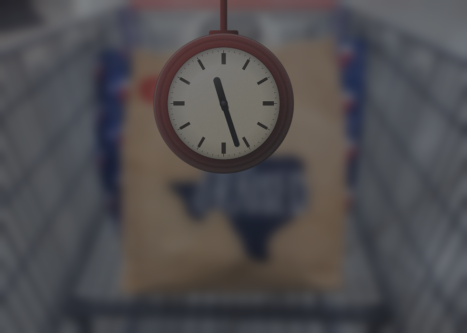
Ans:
11h27
